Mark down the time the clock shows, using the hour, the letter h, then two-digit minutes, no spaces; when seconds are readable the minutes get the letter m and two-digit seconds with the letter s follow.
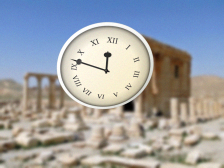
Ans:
11h47
